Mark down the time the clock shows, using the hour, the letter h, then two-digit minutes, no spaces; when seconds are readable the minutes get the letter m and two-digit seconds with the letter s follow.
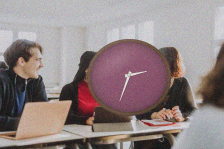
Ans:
2h33
